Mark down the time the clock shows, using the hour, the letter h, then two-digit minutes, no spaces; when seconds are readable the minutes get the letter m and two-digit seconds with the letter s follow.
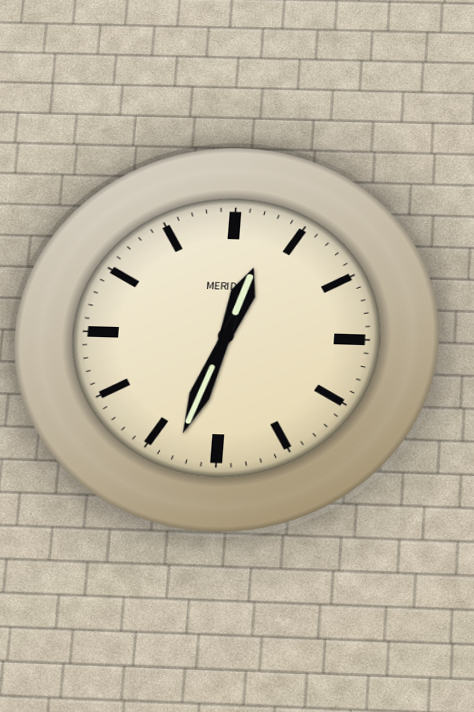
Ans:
12h33
